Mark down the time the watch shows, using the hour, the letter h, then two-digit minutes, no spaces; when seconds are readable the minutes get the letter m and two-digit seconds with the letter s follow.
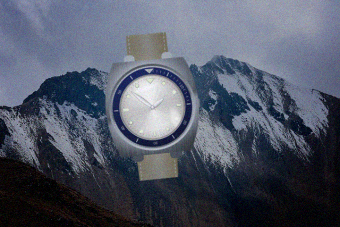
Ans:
1h52
